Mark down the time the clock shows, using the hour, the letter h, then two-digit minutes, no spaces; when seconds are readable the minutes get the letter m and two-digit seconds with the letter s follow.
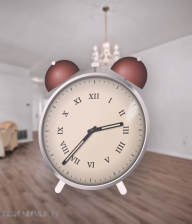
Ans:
2h37
